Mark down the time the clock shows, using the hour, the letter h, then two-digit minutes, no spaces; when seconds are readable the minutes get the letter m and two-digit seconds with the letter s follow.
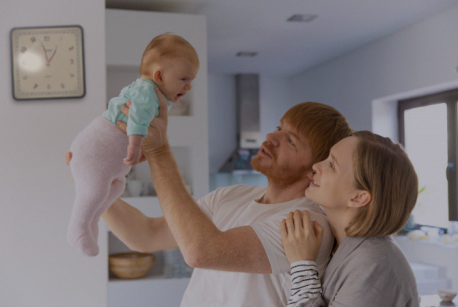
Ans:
12h57
